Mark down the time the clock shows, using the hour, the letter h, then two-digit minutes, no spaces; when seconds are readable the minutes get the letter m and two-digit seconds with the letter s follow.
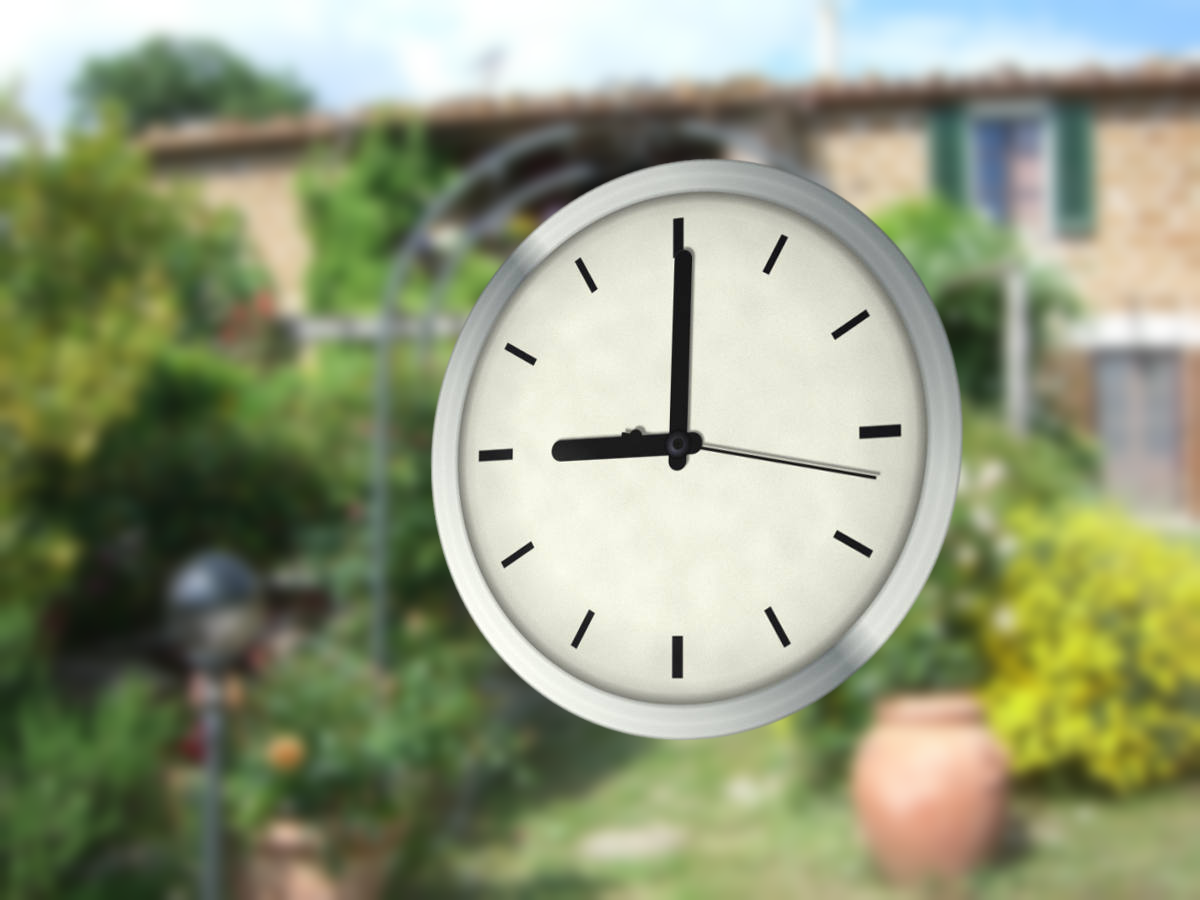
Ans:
9h00m17s
